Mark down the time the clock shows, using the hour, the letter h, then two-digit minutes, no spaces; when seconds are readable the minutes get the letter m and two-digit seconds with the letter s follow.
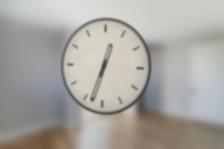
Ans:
12h33
